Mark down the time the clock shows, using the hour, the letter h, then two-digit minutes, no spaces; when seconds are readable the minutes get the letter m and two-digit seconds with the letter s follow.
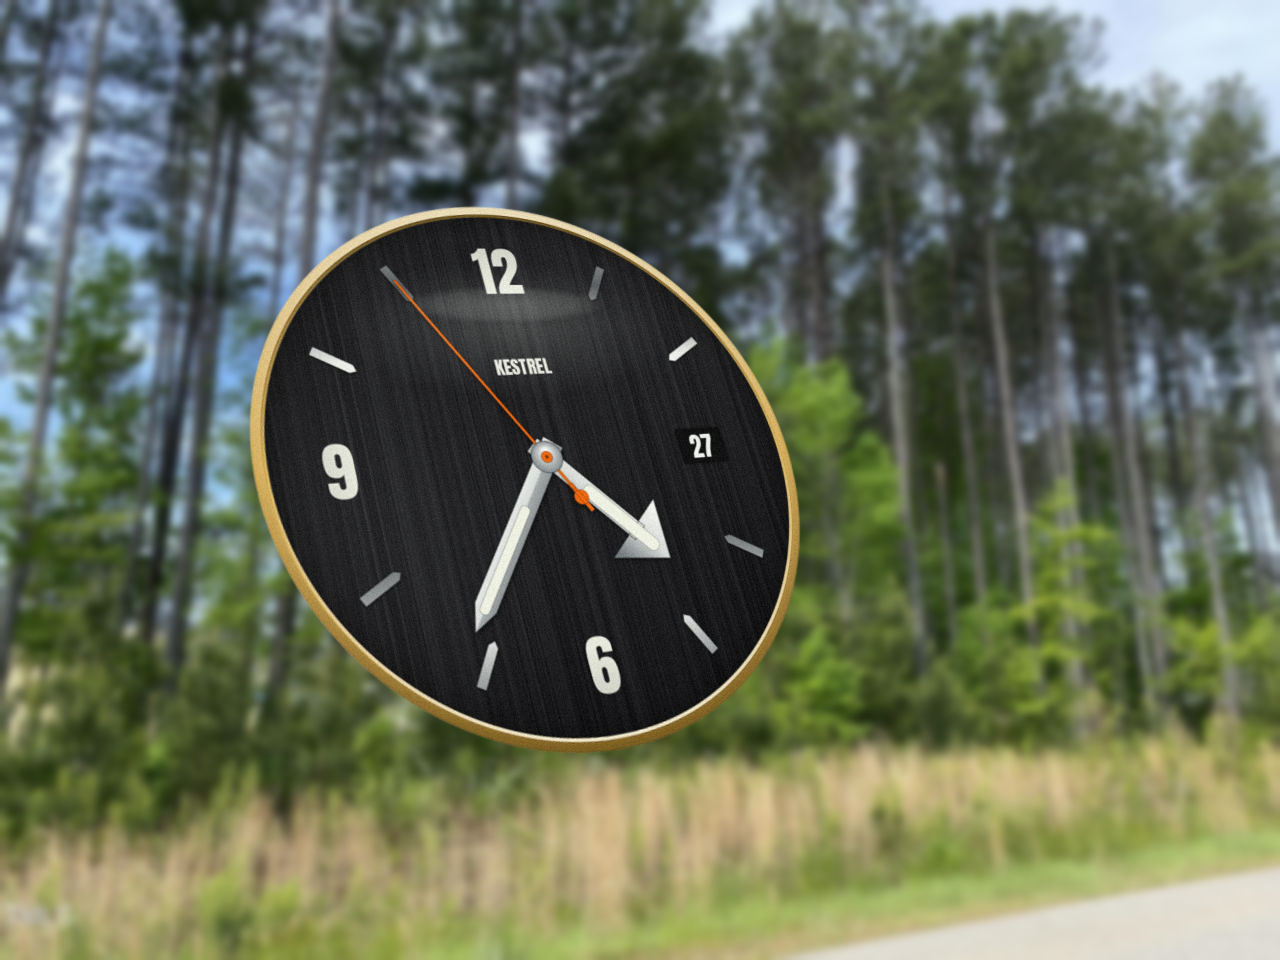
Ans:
4h35m55s
